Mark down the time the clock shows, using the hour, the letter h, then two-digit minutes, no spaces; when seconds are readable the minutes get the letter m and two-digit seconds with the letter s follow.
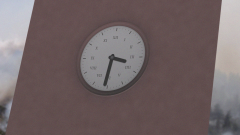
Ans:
3h31
